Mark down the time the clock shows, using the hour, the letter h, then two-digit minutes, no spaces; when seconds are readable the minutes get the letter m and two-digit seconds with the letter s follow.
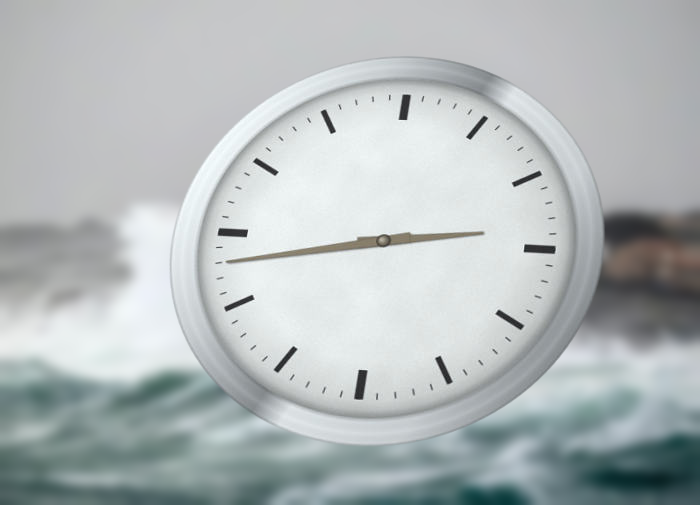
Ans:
2h43
